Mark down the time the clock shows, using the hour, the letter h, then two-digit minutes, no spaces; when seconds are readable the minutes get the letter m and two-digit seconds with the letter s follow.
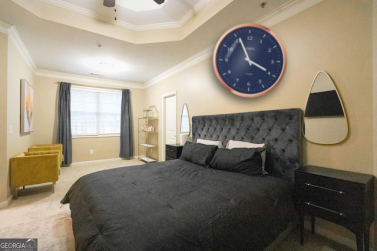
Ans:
3h56
